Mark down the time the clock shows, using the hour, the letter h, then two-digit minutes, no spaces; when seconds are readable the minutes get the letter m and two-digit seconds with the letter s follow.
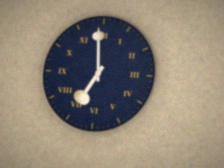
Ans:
6h59
